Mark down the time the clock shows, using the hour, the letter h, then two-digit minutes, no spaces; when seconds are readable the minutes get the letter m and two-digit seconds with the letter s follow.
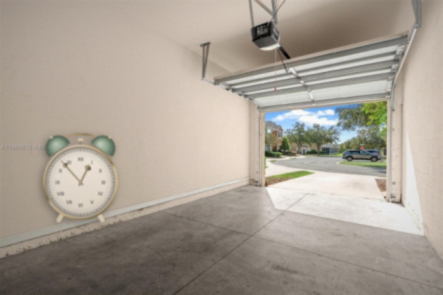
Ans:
12h53
